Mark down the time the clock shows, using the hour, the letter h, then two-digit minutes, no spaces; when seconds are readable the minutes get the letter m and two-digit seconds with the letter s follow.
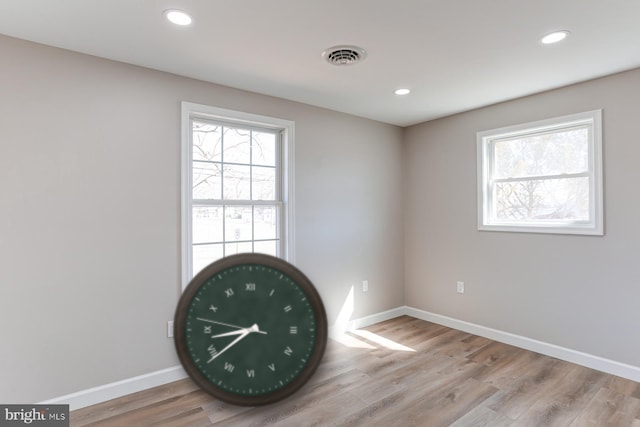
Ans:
8h38m47s
